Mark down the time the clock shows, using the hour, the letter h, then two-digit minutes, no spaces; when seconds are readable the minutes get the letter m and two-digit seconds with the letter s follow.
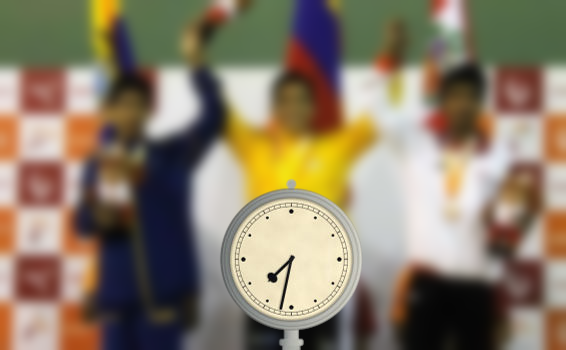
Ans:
7h32
